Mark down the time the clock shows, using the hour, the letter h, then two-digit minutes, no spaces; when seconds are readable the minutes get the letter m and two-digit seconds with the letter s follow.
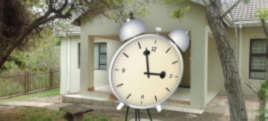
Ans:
2h57
